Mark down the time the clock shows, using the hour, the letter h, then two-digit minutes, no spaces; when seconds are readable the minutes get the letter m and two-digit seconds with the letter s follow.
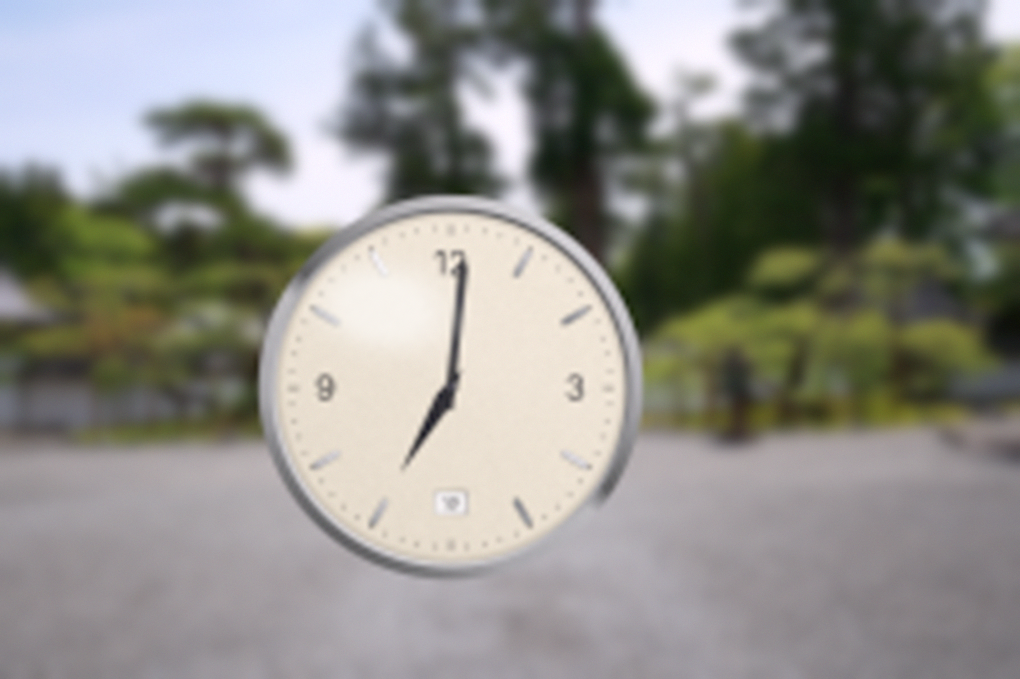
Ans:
7h01
